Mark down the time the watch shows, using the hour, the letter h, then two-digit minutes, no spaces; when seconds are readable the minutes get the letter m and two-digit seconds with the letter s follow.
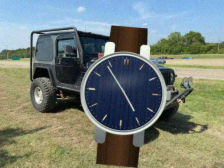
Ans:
4h54
